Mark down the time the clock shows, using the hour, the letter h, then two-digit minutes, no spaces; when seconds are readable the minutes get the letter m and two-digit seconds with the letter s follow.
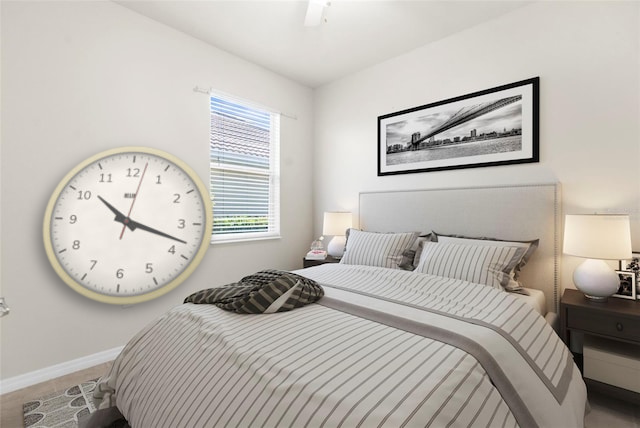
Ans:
10h18m02s
